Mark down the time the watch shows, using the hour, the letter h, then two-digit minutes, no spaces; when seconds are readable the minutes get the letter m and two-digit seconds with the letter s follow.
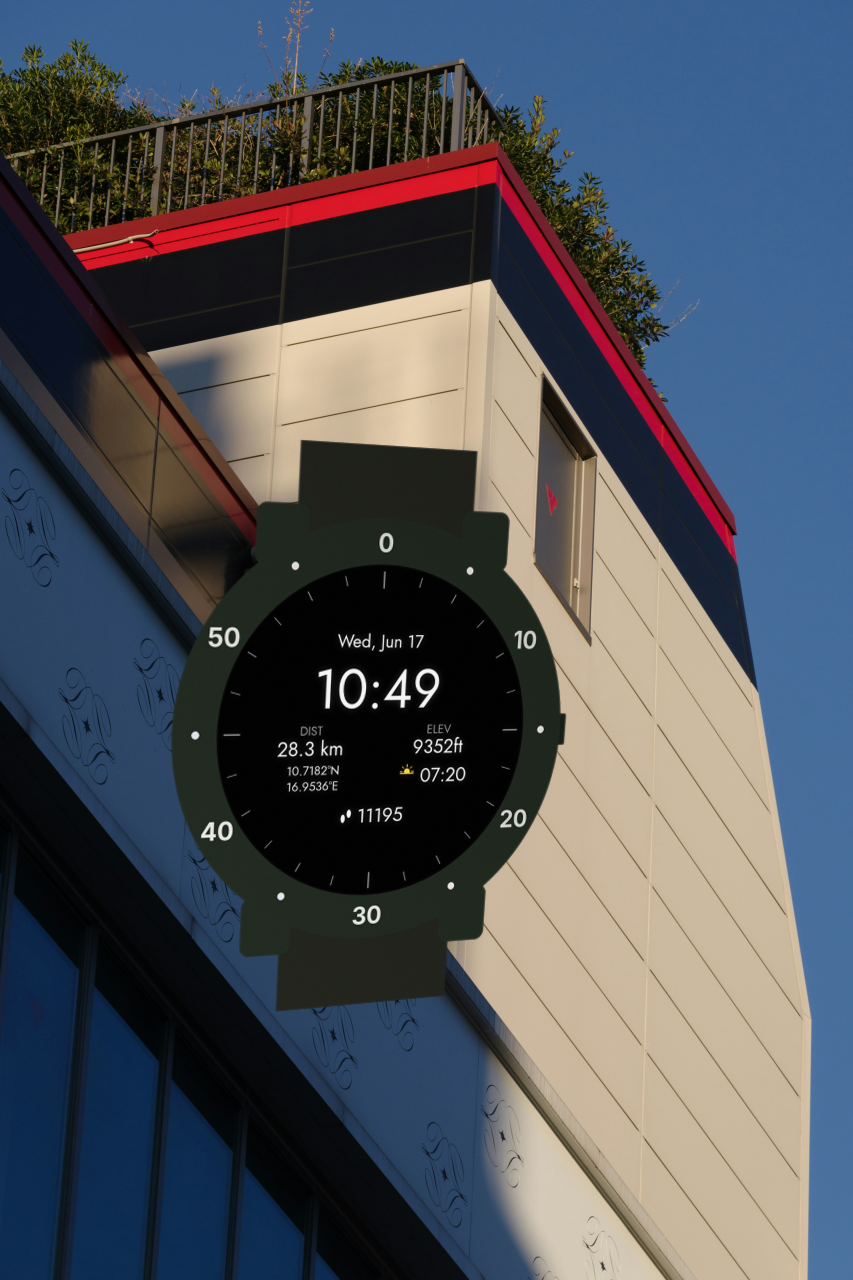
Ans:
10h49
